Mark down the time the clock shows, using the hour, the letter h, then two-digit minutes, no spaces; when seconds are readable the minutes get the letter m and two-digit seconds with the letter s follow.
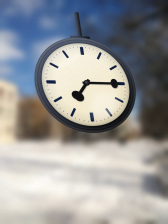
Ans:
7h15
